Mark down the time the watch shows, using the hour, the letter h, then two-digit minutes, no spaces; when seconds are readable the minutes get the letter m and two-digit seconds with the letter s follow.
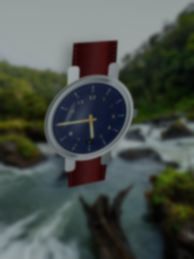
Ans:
5h45
